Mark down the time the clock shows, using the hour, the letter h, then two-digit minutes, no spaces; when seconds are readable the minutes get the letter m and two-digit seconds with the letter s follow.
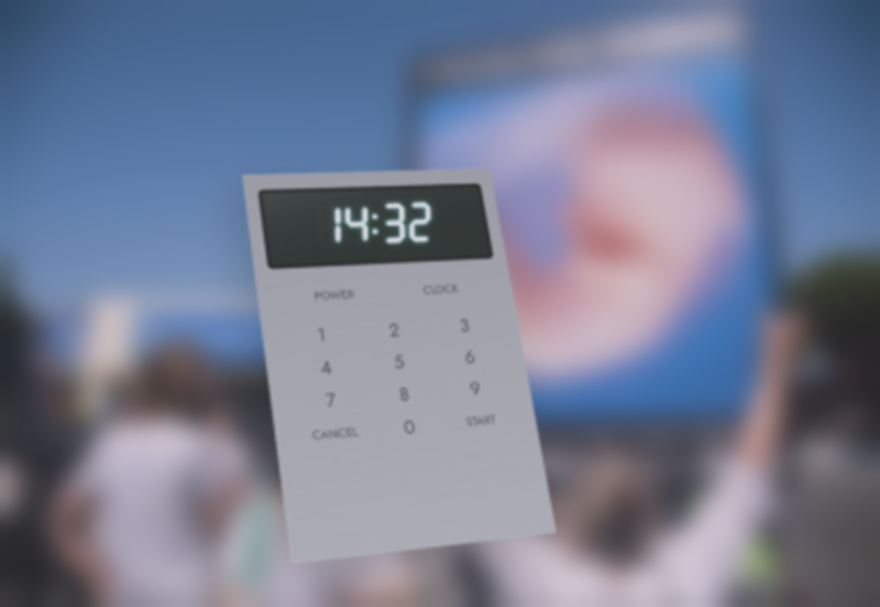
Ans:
14h32
